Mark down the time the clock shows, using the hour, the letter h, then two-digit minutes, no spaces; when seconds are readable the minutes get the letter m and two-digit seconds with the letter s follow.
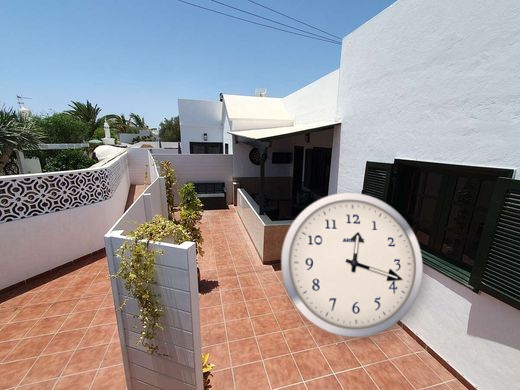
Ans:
12h18
